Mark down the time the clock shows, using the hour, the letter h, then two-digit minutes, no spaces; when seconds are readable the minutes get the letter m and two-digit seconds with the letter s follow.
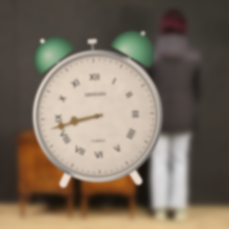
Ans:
8h43
